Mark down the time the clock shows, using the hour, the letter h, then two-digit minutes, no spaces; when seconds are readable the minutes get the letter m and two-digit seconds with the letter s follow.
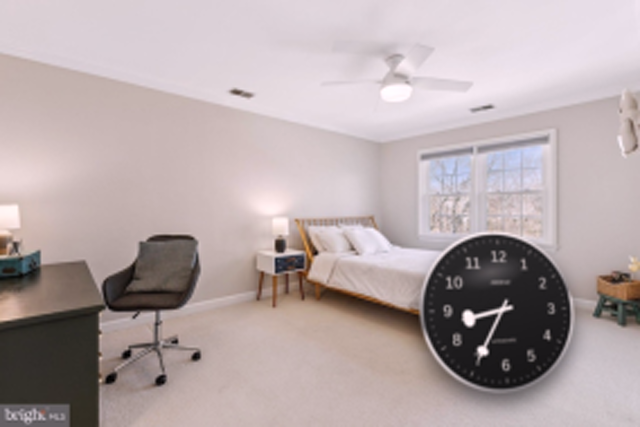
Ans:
8h35
